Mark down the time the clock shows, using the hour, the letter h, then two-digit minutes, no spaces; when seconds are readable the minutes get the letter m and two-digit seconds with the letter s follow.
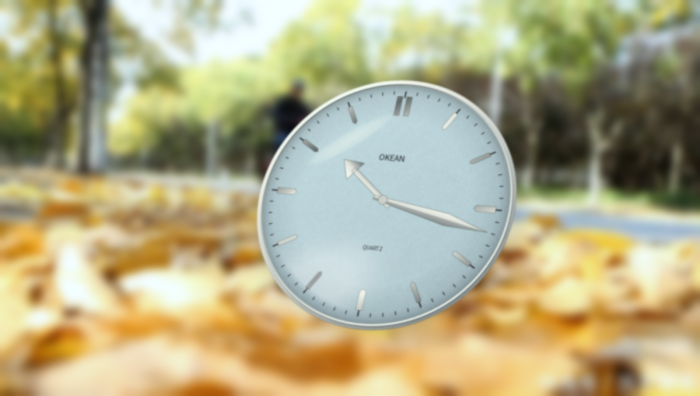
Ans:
10h17
